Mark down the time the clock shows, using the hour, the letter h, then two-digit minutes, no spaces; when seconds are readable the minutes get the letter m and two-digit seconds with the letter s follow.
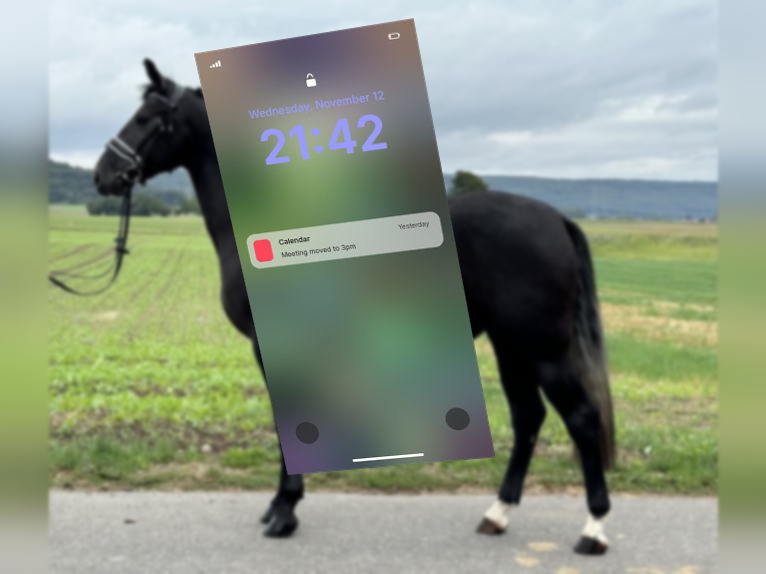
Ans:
21h42
